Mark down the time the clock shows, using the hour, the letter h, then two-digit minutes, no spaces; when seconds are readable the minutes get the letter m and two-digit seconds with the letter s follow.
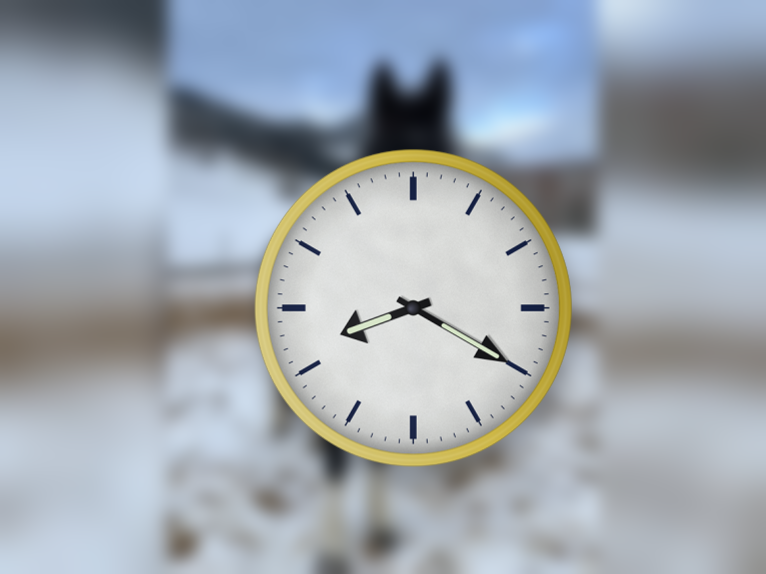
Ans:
8h20
